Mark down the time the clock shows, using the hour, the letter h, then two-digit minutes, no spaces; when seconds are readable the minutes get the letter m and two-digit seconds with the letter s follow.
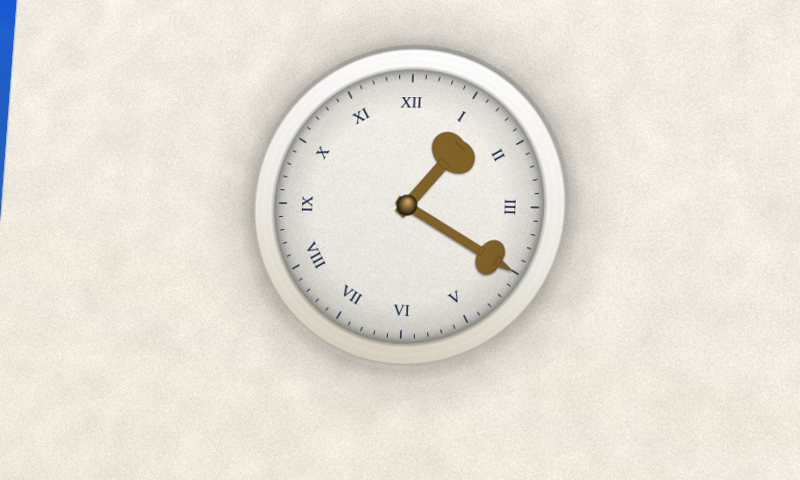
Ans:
1h20
